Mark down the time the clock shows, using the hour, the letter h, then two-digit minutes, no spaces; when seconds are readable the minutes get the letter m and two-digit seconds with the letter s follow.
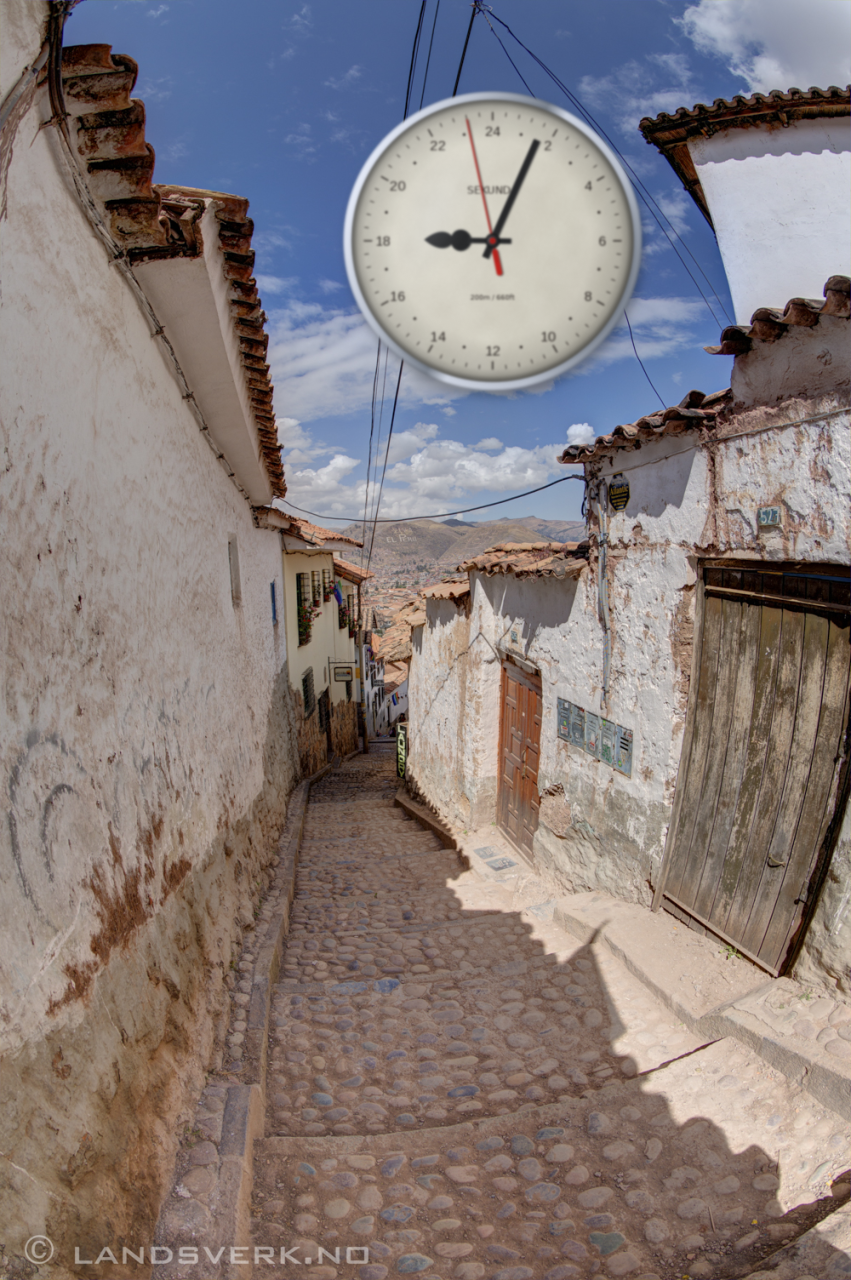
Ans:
18h03m58s
